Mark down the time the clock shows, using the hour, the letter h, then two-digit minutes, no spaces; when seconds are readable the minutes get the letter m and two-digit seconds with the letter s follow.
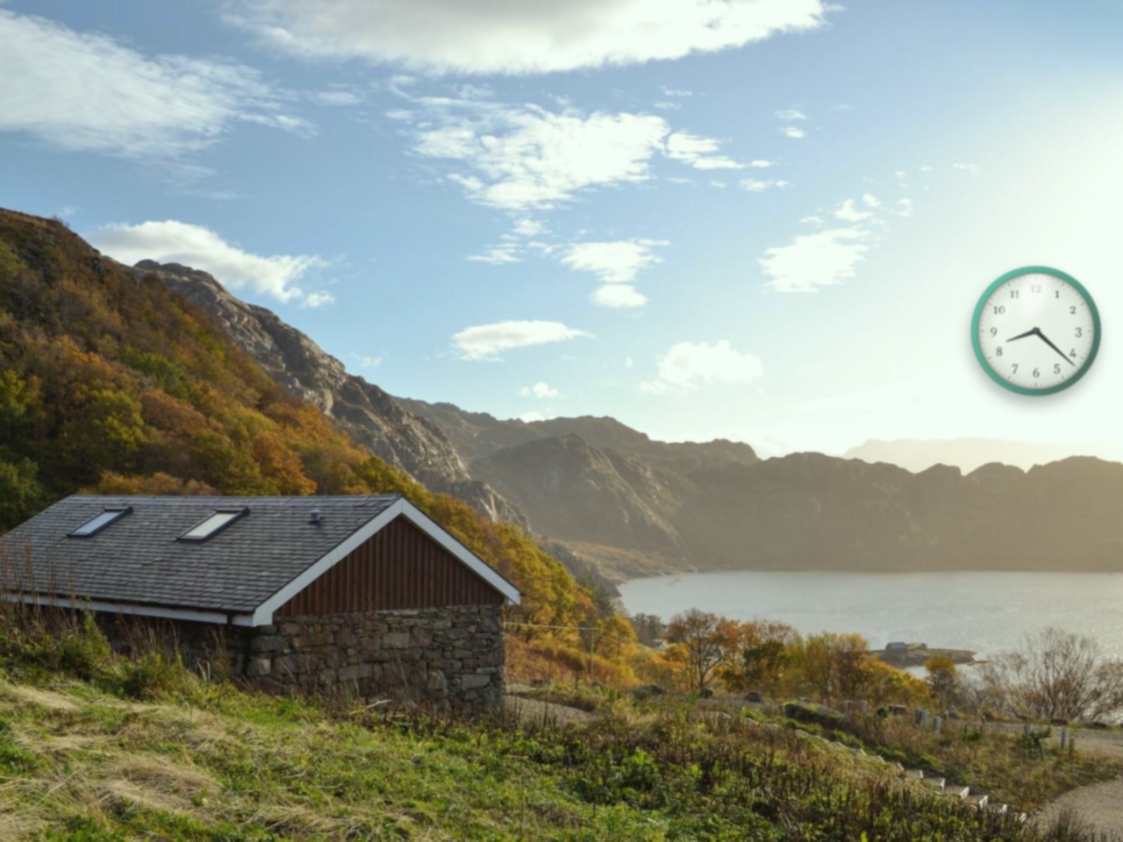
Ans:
8h22
